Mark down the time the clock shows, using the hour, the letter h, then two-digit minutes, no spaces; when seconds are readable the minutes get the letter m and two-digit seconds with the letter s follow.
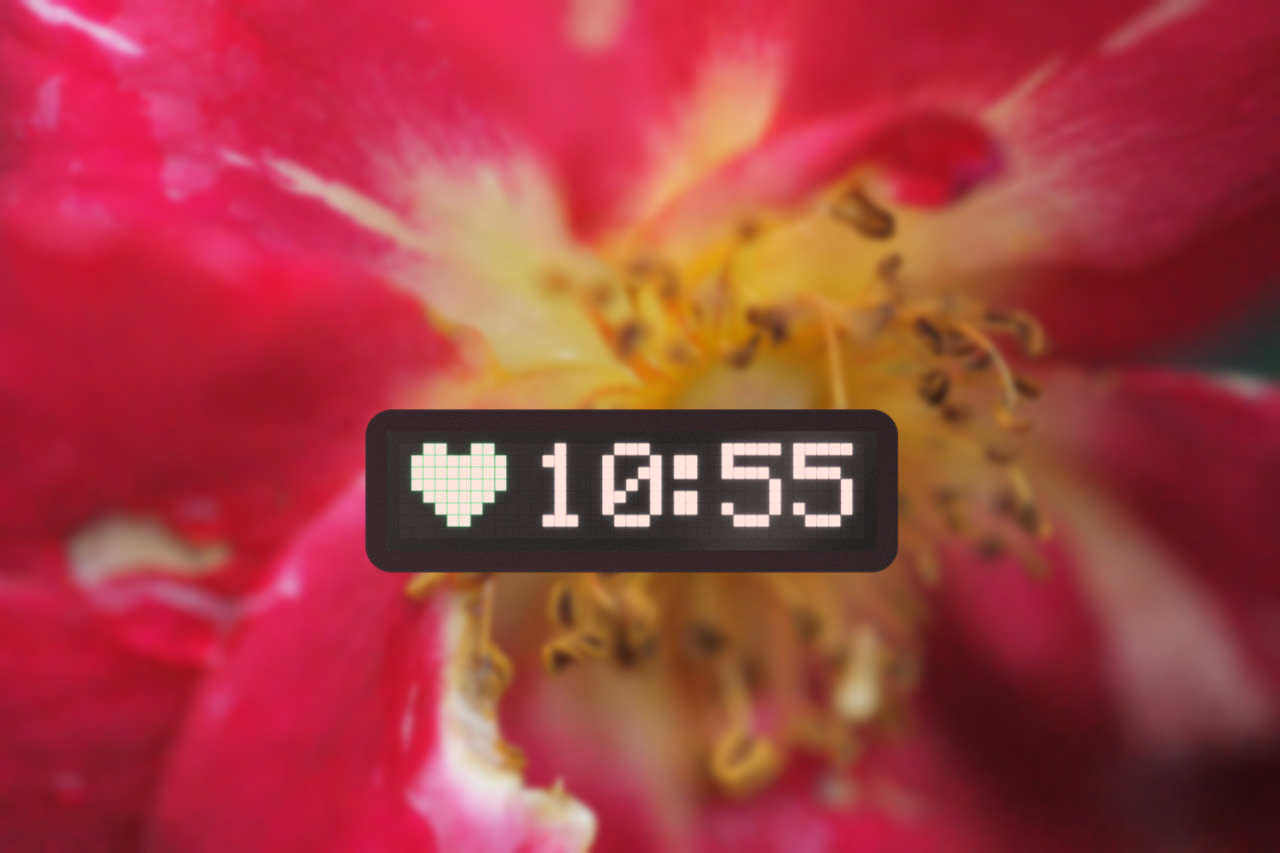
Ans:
10h55
